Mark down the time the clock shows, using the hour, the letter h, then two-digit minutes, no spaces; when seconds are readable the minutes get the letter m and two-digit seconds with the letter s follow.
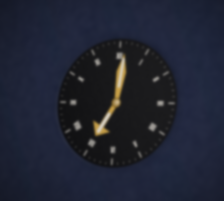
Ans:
7h01
